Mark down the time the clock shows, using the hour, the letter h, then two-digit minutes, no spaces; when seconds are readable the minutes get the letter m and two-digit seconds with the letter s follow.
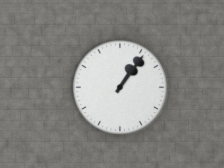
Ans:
1h06
